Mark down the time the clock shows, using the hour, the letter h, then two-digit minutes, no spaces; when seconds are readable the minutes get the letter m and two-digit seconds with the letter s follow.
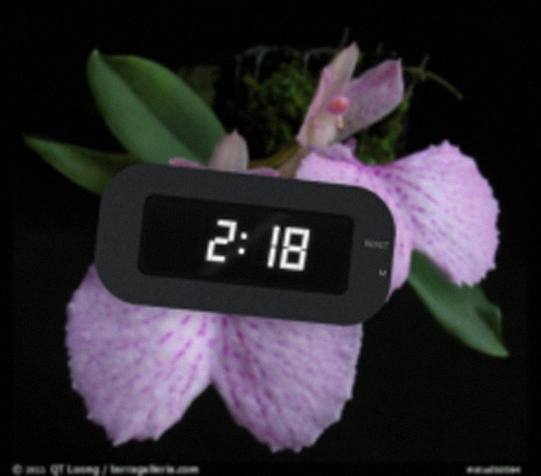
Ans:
2h18
